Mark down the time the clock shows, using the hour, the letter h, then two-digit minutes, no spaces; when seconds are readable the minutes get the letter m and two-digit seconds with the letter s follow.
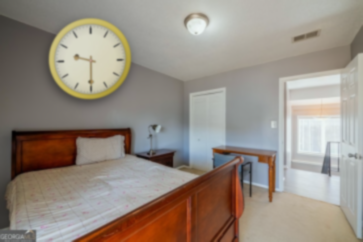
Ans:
9h30
